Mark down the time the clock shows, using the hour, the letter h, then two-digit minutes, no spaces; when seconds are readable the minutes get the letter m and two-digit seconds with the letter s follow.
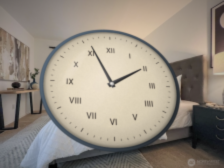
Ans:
1h56
